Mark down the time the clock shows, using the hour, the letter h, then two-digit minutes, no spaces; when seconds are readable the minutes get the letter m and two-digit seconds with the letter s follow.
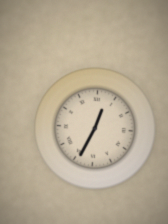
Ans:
12h34
